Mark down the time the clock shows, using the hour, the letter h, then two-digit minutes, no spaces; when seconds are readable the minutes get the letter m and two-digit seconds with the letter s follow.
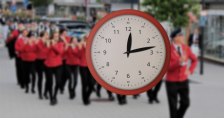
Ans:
12h13
